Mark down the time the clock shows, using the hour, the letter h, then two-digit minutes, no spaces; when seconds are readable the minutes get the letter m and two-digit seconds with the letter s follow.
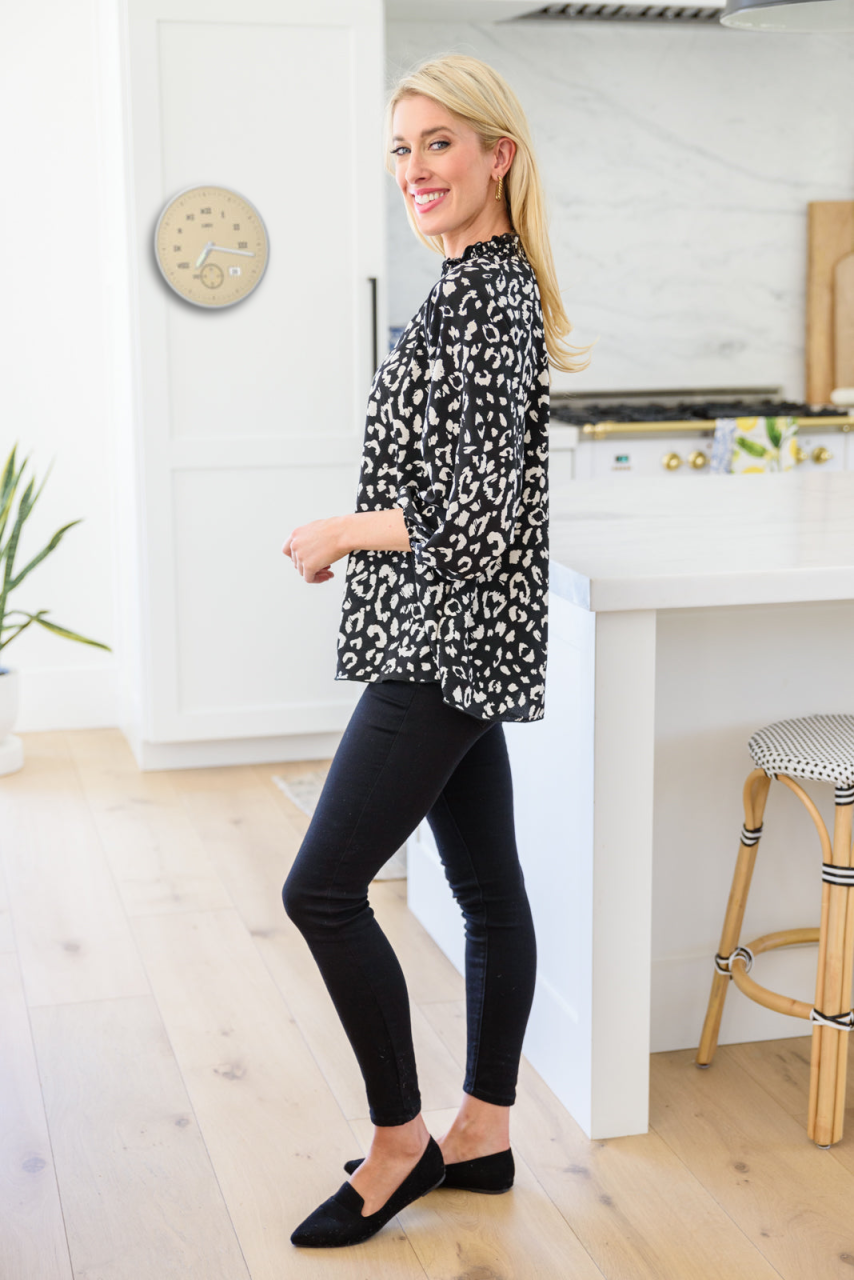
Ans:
7h17
